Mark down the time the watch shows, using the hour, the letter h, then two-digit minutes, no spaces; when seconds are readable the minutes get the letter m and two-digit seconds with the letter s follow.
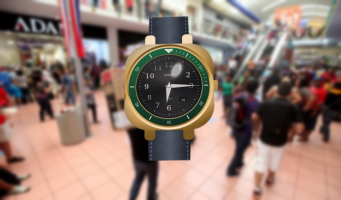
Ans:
6h15
